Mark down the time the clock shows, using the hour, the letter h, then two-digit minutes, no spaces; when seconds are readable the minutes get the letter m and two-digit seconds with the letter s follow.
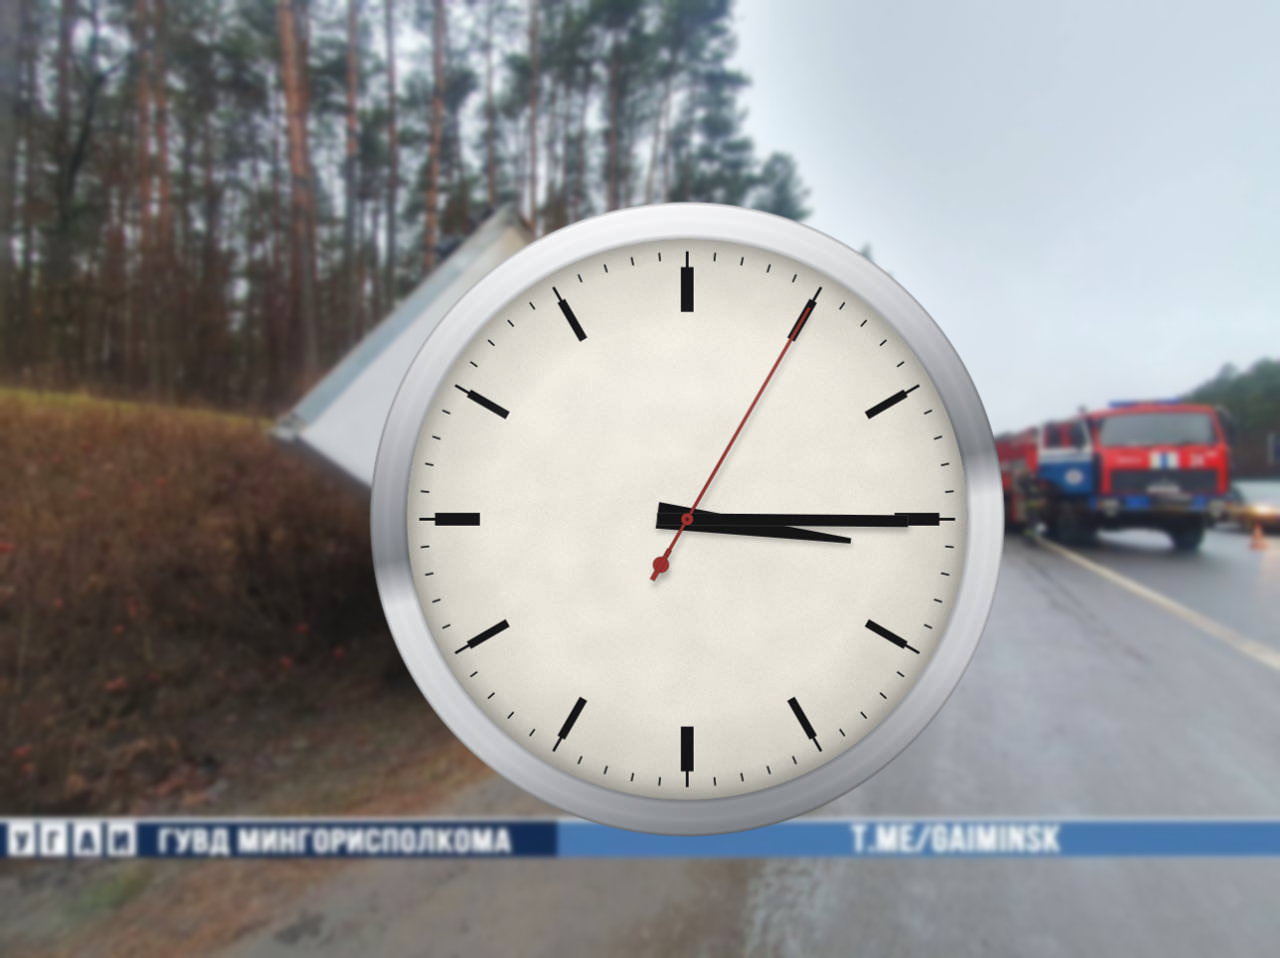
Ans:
3h15m05s
